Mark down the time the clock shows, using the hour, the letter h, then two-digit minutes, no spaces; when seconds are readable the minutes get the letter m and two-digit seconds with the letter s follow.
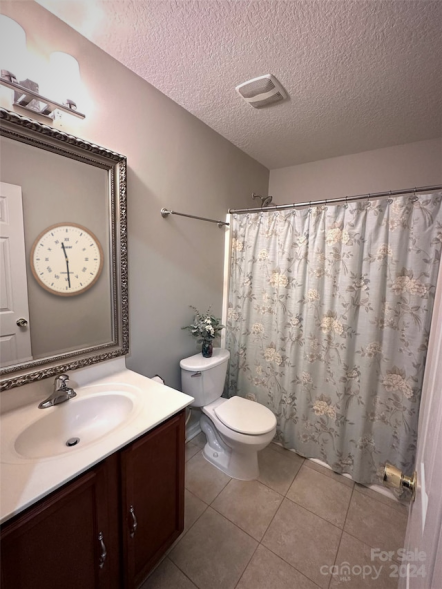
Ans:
11h29
